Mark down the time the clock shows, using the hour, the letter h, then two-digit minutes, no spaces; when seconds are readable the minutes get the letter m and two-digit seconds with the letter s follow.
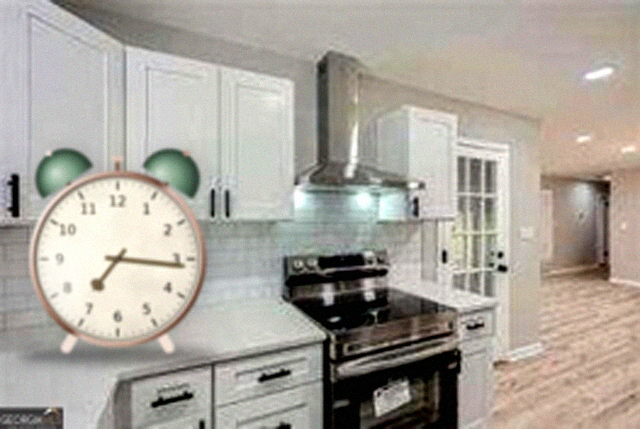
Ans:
7h16
